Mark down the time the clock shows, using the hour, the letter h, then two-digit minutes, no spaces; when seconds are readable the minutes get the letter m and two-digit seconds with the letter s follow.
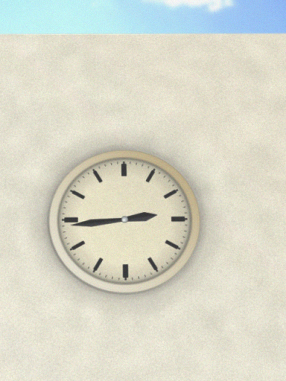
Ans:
2h44
